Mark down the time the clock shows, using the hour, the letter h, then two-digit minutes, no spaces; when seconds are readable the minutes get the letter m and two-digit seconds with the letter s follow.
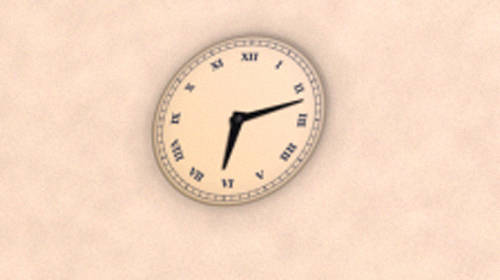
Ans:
6h12
